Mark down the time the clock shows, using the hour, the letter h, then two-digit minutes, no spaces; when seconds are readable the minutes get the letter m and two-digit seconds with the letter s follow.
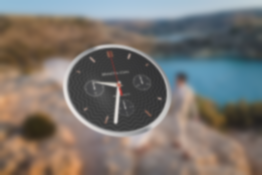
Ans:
9h33
